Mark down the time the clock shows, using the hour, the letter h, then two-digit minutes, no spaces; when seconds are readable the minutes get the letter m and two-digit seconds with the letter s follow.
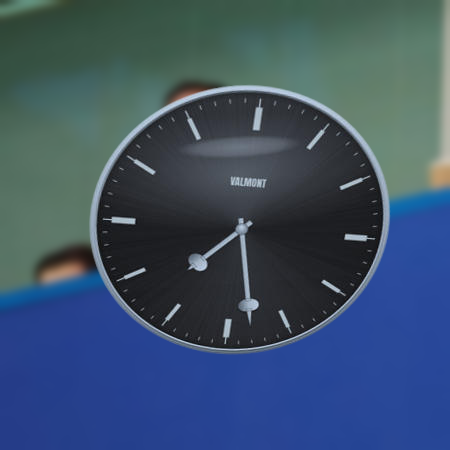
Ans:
7h28
